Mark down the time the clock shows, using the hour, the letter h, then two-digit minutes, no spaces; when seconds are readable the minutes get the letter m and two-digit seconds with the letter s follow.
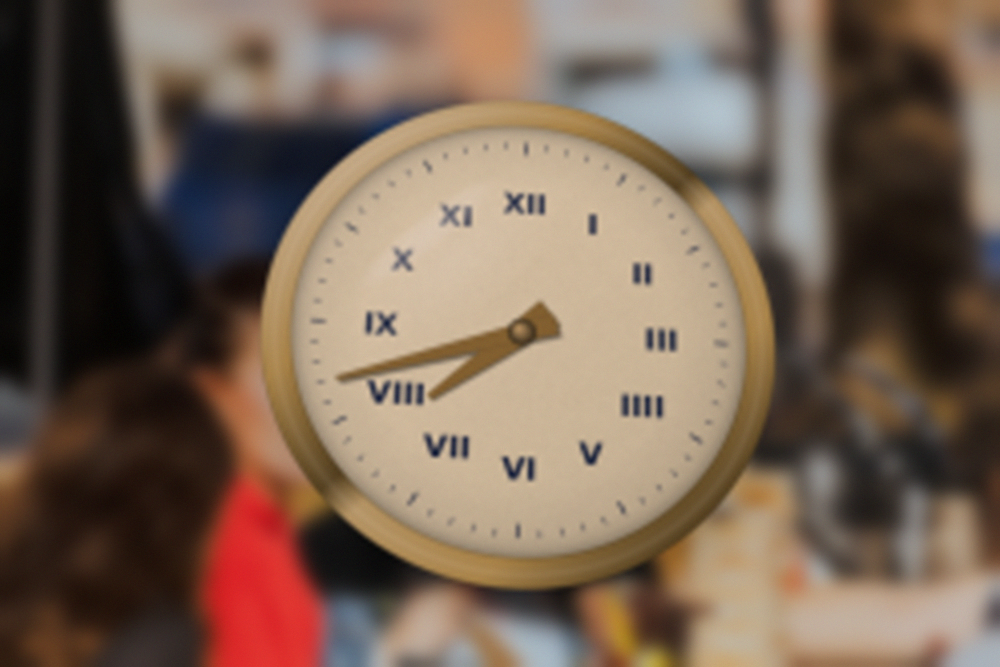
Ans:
7h42
